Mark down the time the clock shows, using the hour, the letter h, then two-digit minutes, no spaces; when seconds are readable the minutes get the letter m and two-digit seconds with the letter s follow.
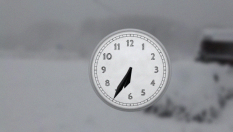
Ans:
6h35
